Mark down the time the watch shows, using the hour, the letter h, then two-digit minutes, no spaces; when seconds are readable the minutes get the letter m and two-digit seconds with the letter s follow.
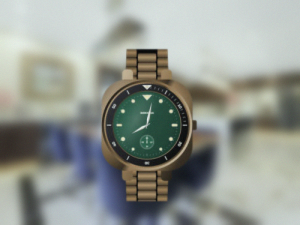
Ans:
8h02
